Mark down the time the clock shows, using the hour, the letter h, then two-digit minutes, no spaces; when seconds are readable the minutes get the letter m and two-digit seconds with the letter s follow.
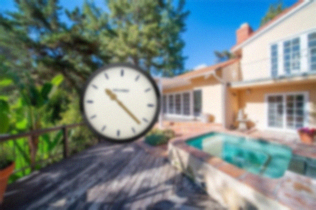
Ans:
10h22
